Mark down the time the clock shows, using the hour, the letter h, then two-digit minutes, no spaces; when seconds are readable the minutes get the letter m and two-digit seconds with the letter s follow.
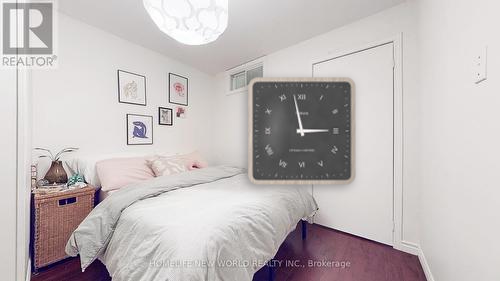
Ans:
2h58
